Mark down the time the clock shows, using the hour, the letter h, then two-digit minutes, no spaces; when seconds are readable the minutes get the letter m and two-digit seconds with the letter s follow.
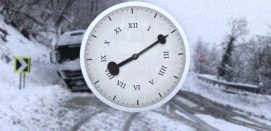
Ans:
8h10
